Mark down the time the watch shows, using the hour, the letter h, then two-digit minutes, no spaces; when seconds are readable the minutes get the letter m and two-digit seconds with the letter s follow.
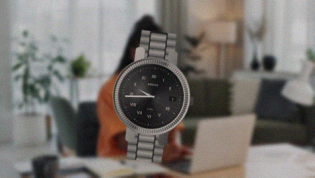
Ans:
9h44
